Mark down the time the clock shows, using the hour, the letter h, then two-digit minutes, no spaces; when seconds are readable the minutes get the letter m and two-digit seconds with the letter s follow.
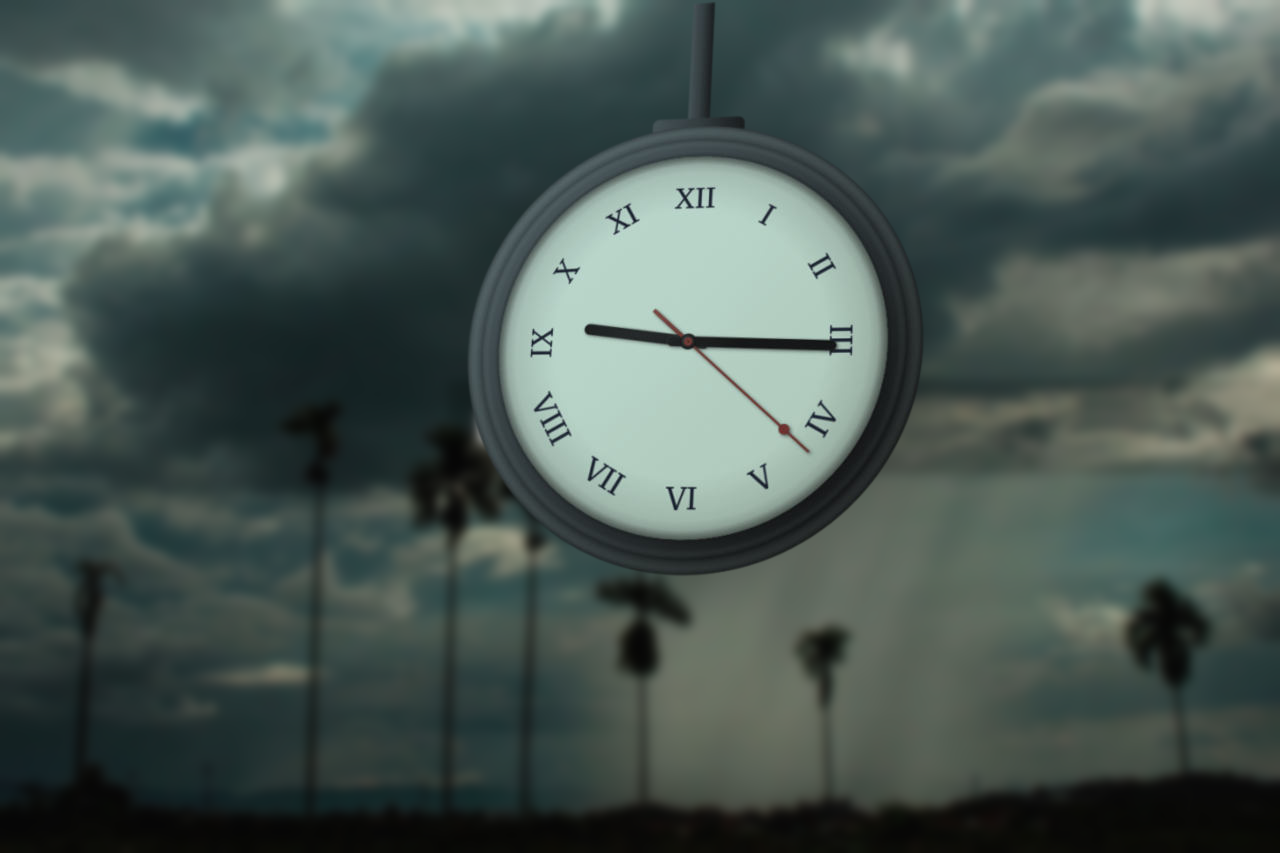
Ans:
9h15m22s
